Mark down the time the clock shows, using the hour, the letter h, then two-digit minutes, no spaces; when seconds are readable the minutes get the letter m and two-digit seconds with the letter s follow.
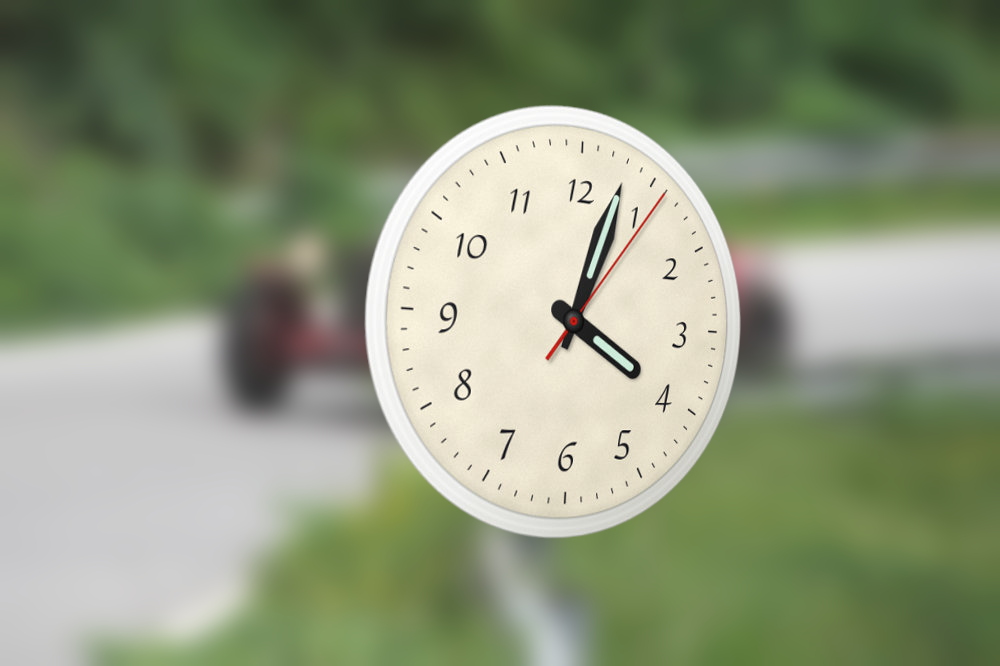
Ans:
4h03m06s
